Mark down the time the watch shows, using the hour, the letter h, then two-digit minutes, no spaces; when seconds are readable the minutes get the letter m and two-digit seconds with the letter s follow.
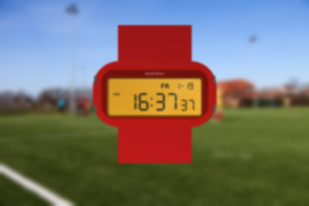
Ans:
16h37m37s
